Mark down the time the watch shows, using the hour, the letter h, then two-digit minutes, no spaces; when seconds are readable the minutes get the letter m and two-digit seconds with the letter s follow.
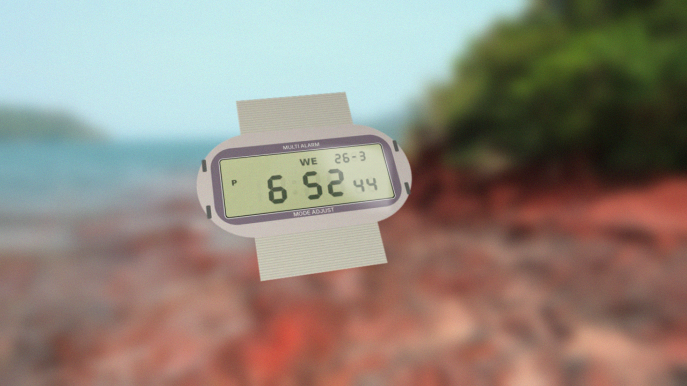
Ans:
6h52m44s
